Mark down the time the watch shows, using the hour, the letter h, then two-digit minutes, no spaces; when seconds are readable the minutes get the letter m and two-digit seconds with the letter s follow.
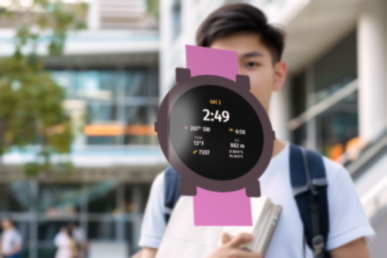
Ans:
2h49
